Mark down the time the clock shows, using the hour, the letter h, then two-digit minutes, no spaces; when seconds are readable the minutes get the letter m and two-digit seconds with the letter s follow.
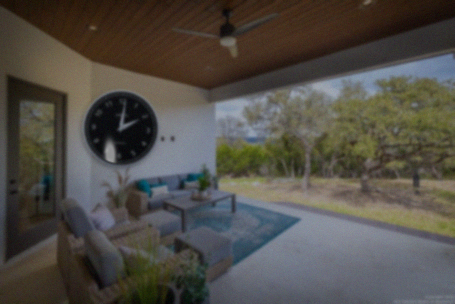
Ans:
2h01
